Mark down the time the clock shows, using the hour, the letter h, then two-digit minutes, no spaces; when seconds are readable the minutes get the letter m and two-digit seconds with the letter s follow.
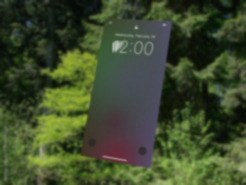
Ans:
12h00
